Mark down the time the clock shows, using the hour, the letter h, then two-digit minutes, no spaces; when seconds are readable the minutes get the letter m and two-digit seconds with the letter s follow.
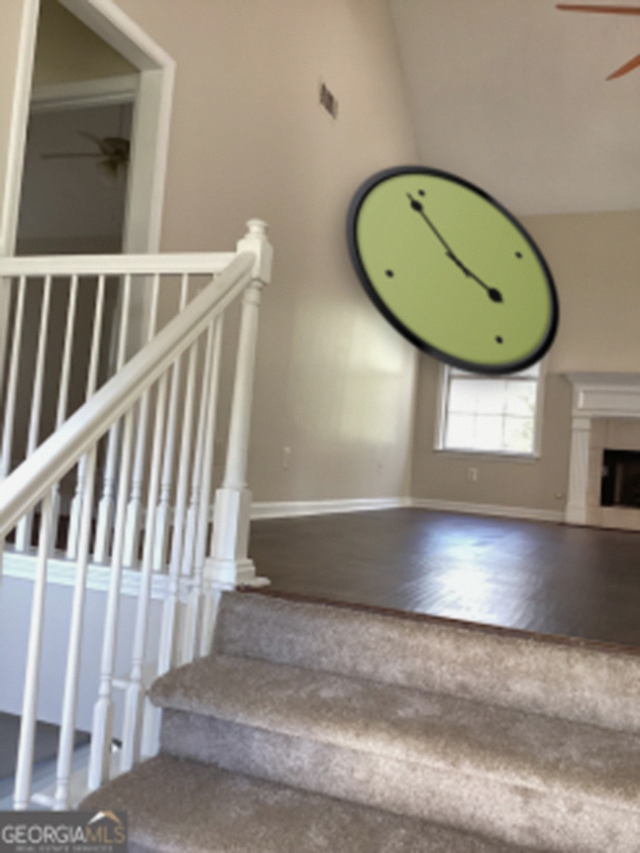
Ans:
4h58
